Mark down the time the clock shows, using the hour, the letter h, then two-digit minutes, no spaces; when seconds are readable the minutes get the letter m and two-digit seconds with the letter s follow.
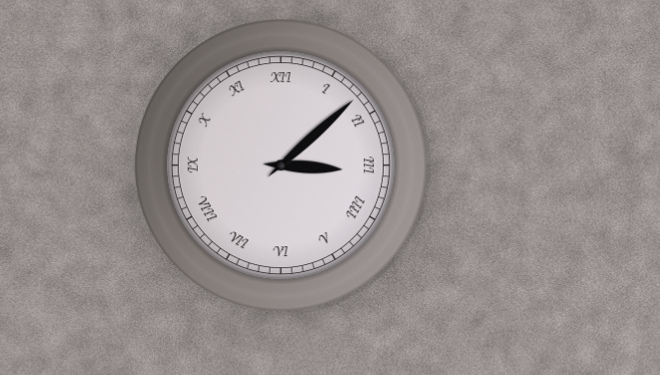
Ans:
3h08
